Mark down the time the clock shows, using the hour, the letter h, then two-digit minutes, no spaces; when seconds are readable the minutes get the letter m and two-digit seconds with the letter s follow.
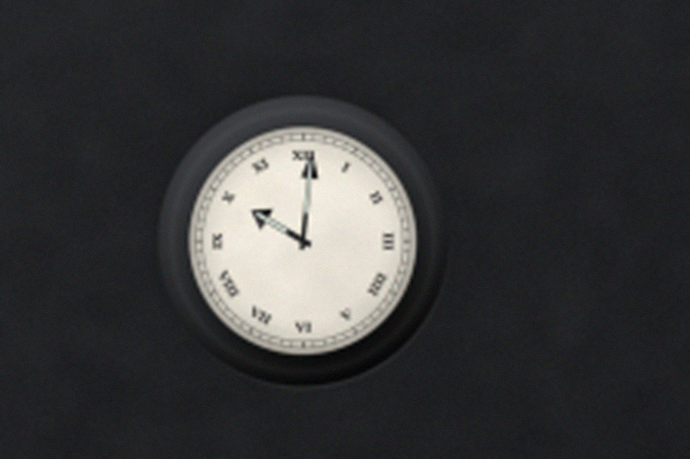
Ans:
10h01
